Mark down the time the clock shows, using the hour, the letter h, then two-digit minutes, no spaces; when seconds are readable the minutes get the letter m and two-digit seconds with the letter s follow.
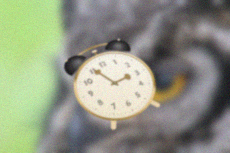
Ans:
2h56
